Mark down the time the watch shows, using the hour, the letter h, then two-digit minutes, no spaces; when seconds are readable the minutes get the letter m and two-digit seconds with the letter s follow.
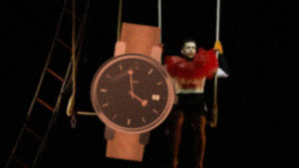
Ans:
3h58
